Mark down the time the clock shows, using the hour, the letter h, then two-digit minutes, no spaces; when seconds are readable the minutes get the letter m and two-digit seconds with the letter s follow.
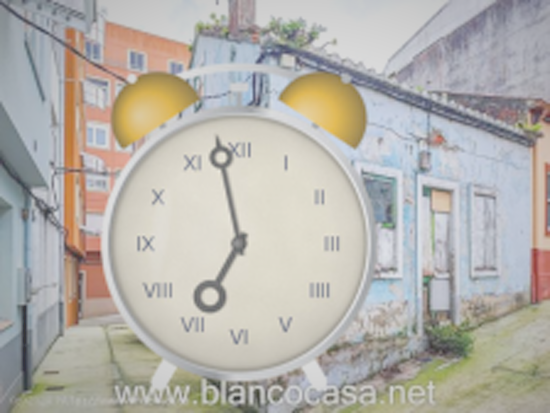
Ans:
6h58
